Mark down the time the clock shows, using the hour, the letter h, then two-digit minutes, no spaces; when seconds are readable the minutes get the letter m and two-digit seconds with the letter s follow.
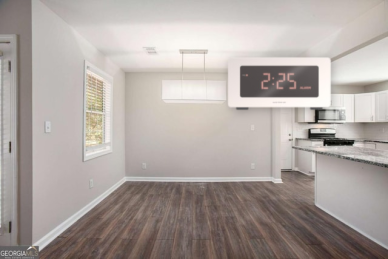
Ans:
2h25
